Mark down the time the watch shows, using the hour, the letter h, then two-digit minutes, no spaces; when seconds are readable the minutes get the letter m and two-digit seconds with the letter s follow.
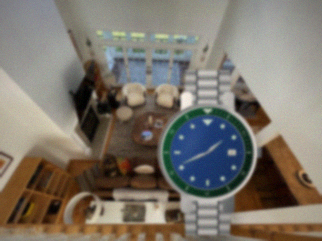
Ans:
1h41
